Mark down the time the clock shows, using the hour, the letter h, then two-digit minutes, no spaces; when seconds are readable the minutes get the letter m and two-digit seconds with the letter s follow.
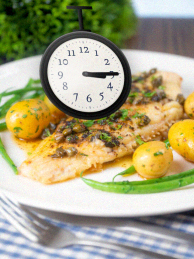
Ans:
3h15
